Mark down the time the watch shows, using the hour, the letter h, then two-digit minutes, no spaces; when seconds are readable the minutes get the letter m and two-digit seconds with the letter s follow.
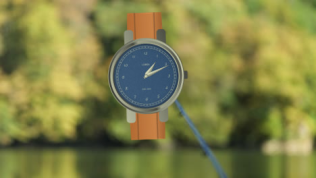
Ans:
1h11
